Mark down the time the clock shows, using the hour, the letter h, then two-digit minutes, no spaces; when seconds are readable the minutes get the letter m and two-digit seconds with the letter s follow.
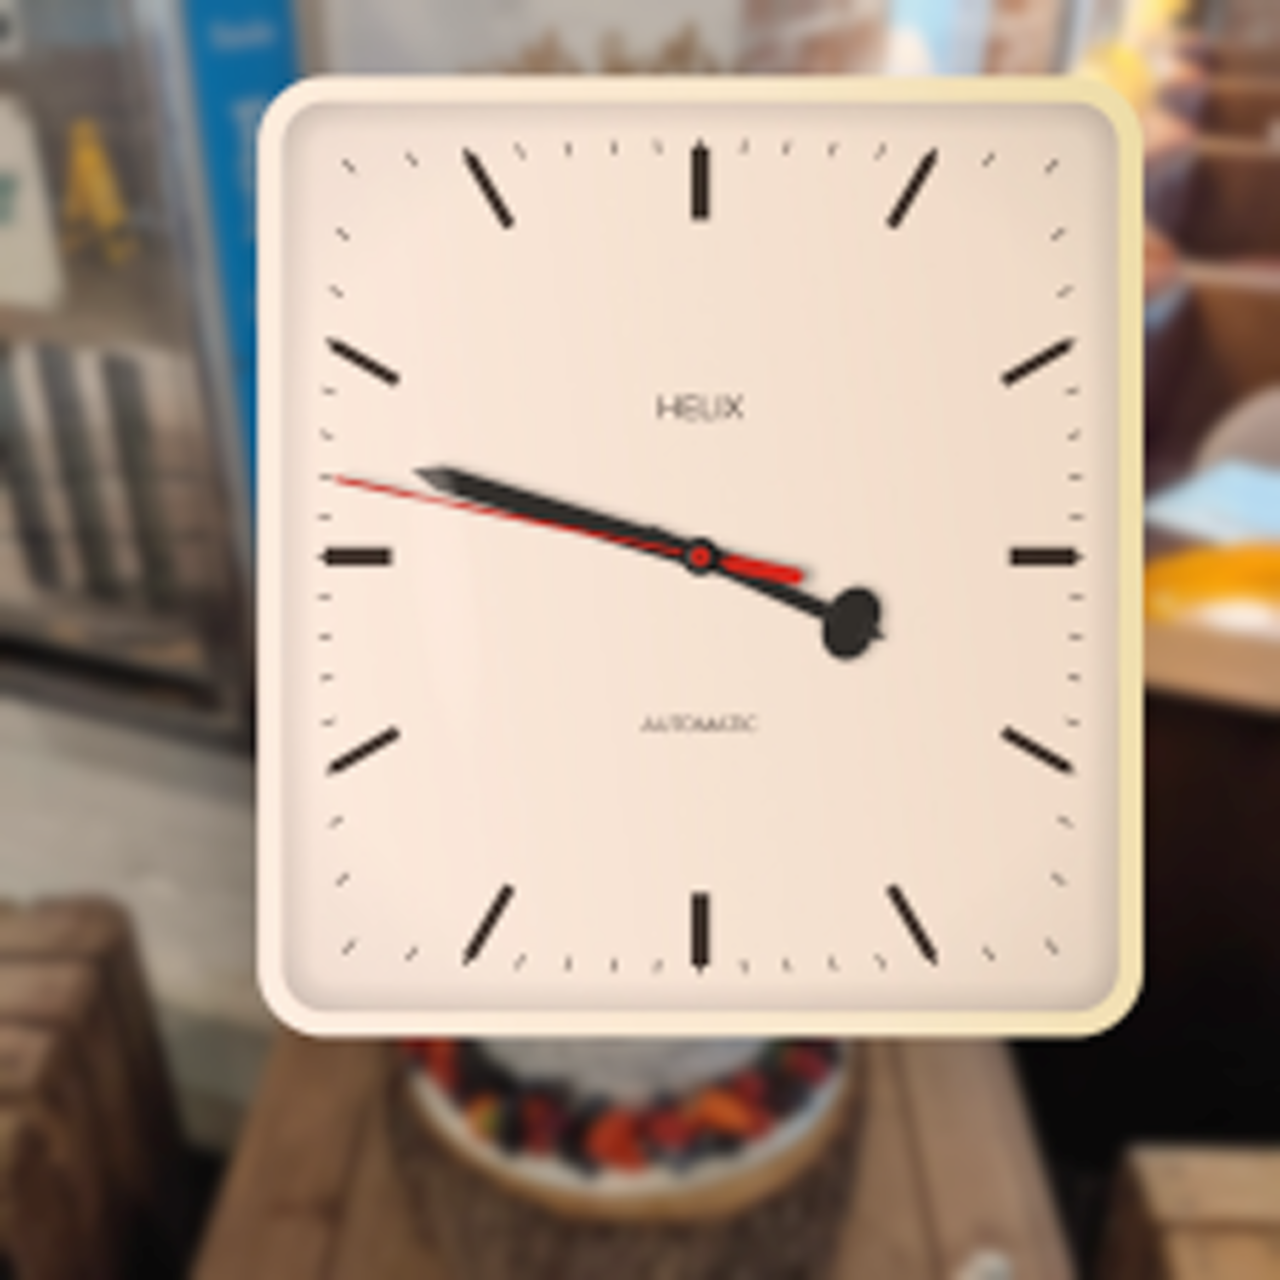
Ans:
3h47m47s
